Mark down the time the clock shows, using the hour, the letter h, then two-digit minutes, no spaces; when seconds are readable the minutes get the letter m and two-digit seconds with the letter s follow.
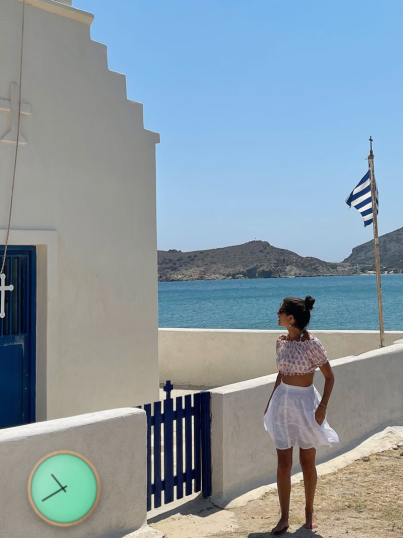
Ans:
10h40
